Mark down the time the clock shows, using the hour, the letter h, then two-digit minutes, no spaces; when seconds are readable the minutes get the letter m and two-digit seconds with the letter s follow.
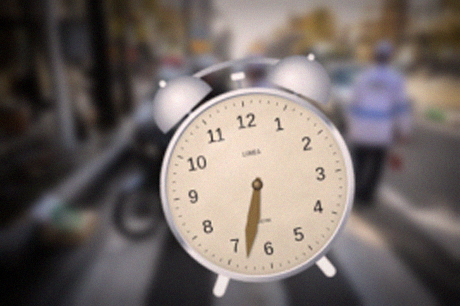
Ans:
6h33
